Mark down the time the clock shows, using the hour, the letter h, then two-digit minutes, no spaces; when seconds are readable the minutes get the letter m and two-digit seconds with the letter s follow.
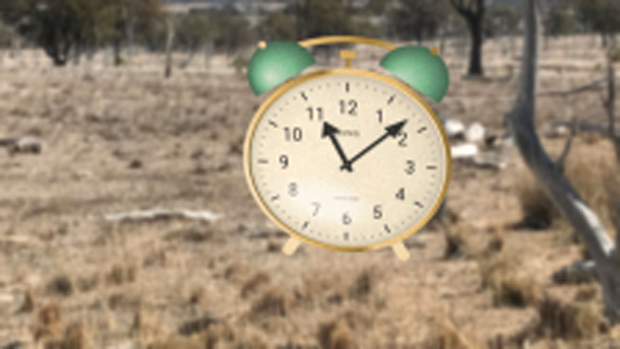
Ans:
11h08
